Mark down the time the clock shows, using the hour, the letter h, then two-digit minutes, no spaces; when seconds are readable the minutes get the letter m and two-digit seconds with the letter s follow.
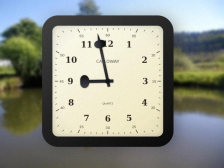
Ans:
8h58
